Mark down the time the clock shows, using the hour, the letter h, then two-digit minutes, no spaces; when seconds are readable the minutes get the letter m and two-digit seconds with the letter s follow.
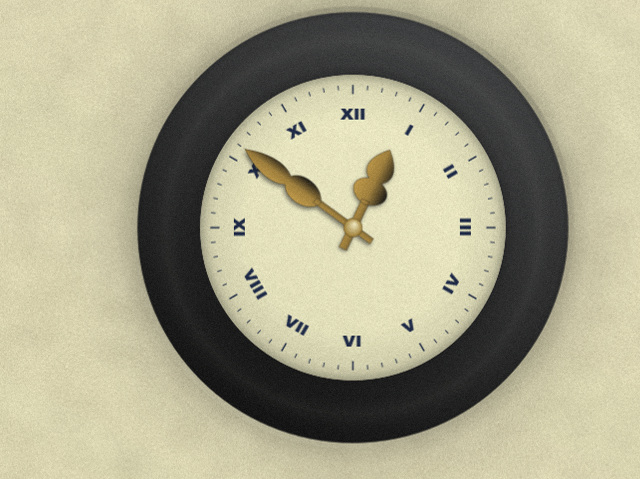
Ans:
12h51
